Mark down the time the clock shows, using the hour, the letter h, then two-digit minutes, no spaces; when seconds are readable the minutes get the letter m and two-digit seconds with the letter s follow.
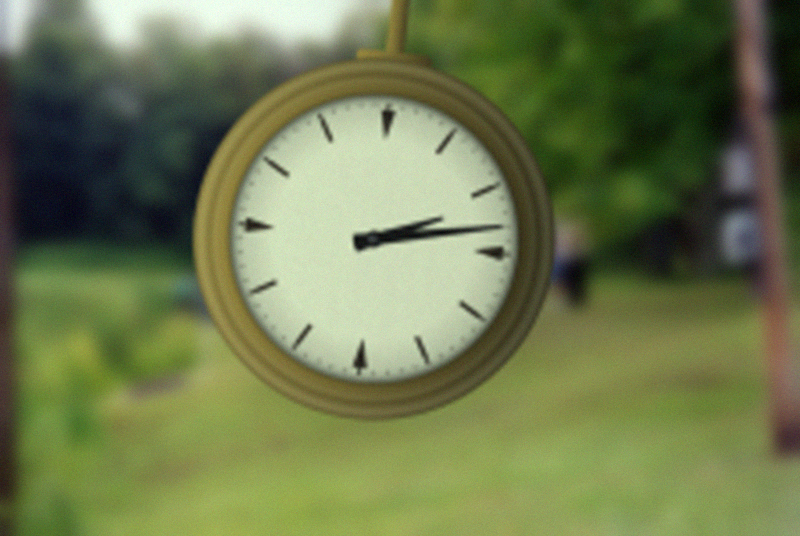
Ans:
2h13
